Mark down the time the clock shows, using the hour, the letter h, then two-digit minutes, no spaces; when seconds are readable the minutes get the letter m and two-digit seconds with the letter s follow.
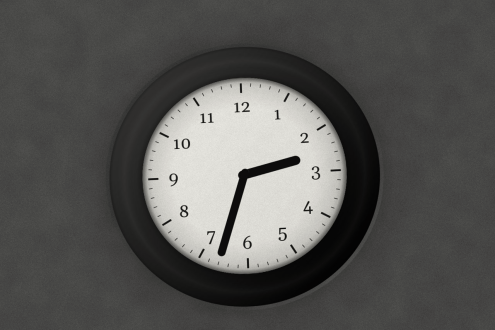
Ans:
2h33
